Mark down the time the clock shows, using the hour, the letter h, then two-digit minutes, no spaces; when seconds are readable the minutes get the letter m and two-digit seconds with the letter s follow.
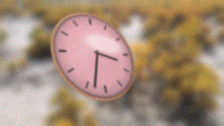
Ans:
3h33
